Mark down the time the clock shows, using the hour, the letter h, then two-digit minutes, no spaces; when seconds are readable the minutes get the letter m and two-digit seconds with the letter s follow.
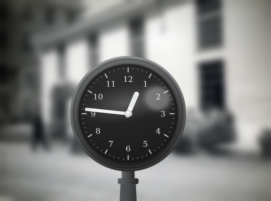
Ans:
12h46
